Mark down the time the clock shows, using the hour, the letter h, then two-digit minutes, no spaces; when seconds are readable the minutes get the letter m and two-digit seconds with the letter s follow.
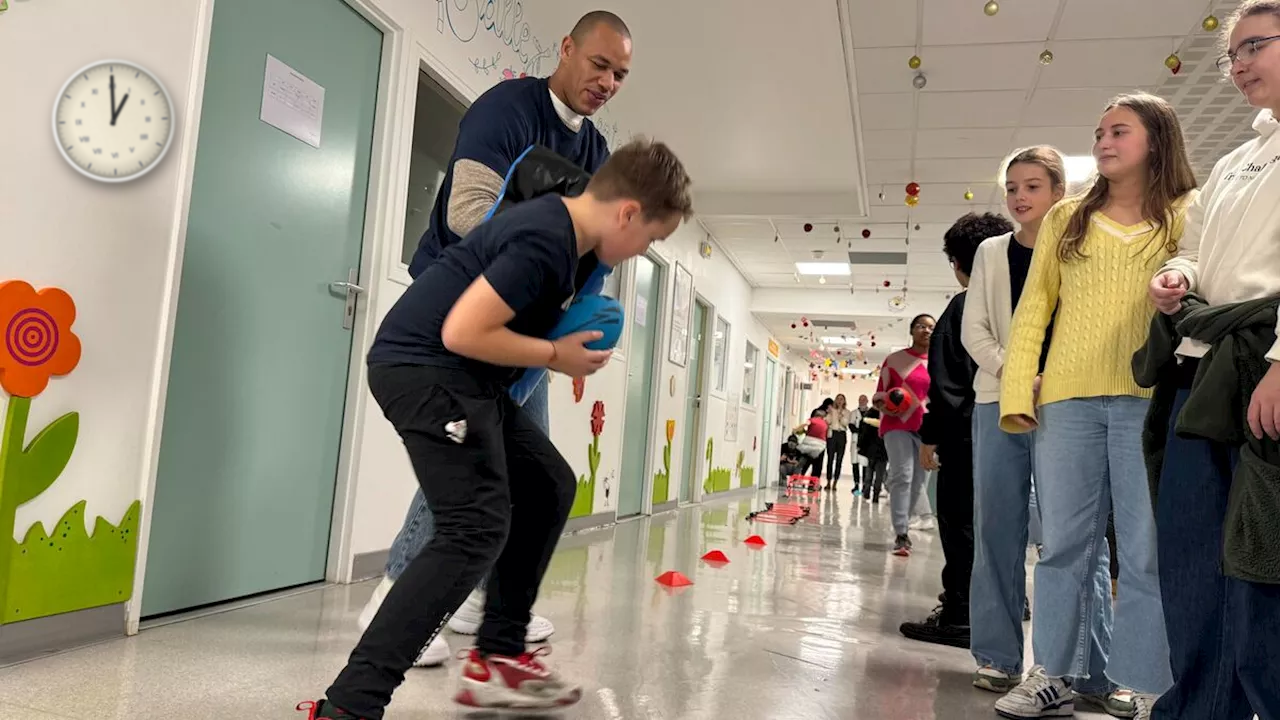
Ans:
1h00
